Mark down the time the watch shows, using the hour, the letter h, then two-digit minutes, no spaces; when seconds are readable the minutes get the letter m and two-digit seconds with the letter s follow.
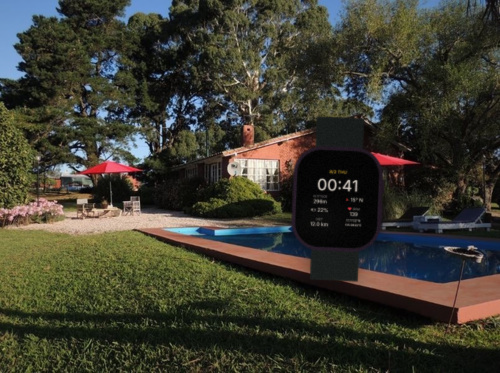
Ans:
0h41
